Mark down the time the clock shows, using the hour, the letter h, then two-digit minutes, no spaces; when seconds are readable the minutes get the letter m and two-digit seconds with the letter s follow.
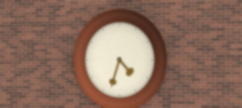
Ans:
4h33
